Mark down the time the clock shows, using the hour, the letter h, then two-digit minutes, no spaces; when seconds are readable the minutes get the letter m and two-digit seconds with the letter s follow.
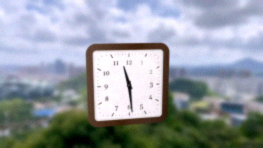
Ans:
11h29
